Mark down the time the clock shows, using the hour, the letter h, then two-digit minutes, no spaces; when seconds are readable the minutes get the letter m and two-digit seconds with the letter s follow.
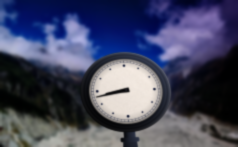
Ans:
8h43
